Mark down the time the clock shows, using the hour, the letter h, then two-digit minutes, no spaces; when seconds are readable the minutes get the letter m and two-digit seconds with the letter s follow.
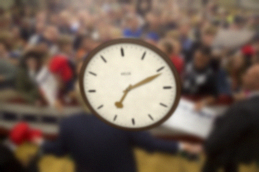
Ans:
7h11
